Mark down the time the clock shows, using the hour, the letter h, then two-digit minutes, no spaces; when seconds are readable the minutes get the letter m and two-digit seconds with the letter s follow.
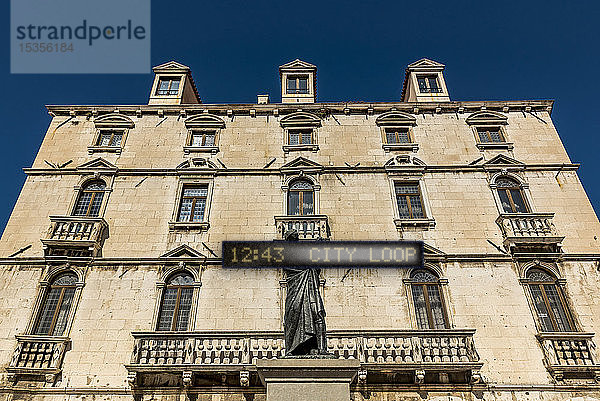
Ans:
12h43
